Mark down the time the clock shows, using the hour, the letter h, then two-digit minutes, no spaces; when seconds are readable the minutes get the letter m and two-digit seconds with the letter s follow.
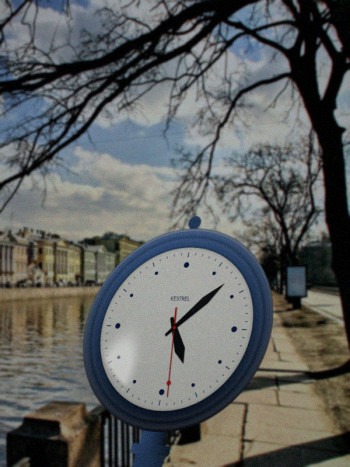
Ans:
5h07m29s
